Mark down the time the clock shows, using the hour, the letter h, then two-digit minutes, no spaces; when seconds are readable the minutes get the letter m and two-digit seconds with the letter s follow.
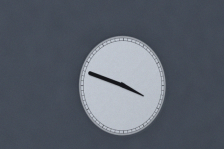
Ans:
3h48
